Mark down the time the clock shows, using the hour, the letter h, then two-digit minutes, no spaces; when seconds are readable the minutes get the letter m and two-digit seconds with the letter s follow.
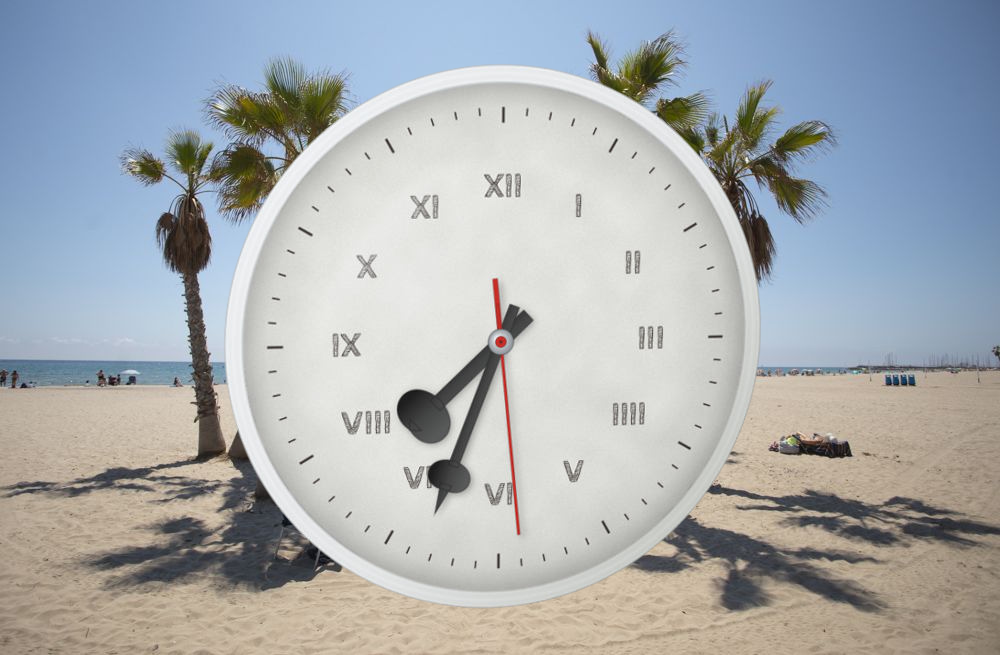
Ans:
7h33m29s
